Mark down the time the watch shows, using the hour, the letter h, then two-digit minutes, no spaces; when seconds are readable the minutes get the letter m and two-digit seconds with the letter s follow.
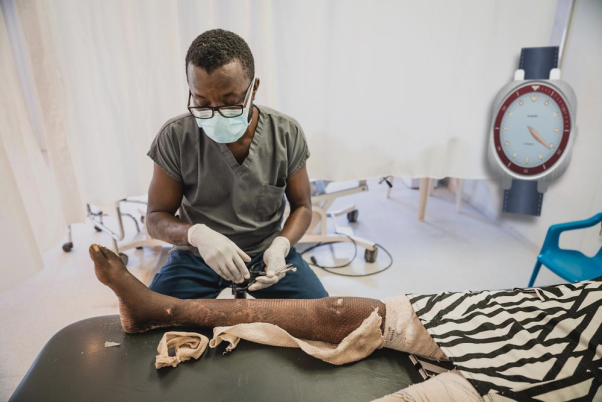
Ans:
4h21
